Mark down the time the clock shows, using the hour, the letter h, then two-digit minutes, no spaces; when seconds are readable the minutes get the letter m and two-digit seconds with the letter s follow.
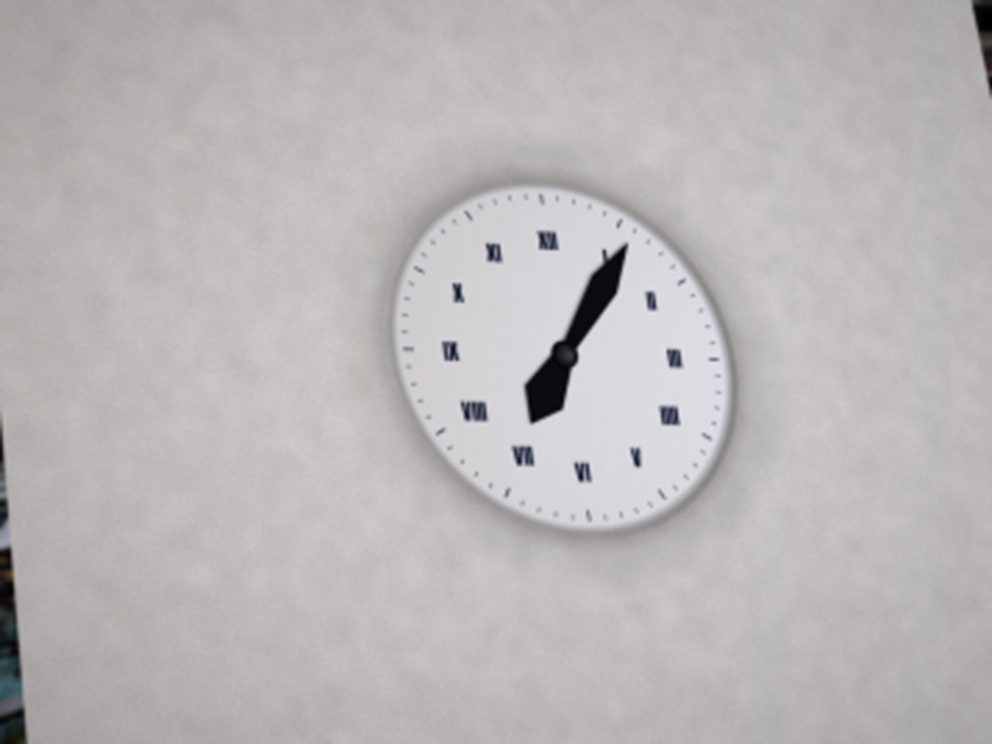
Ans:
7h06
